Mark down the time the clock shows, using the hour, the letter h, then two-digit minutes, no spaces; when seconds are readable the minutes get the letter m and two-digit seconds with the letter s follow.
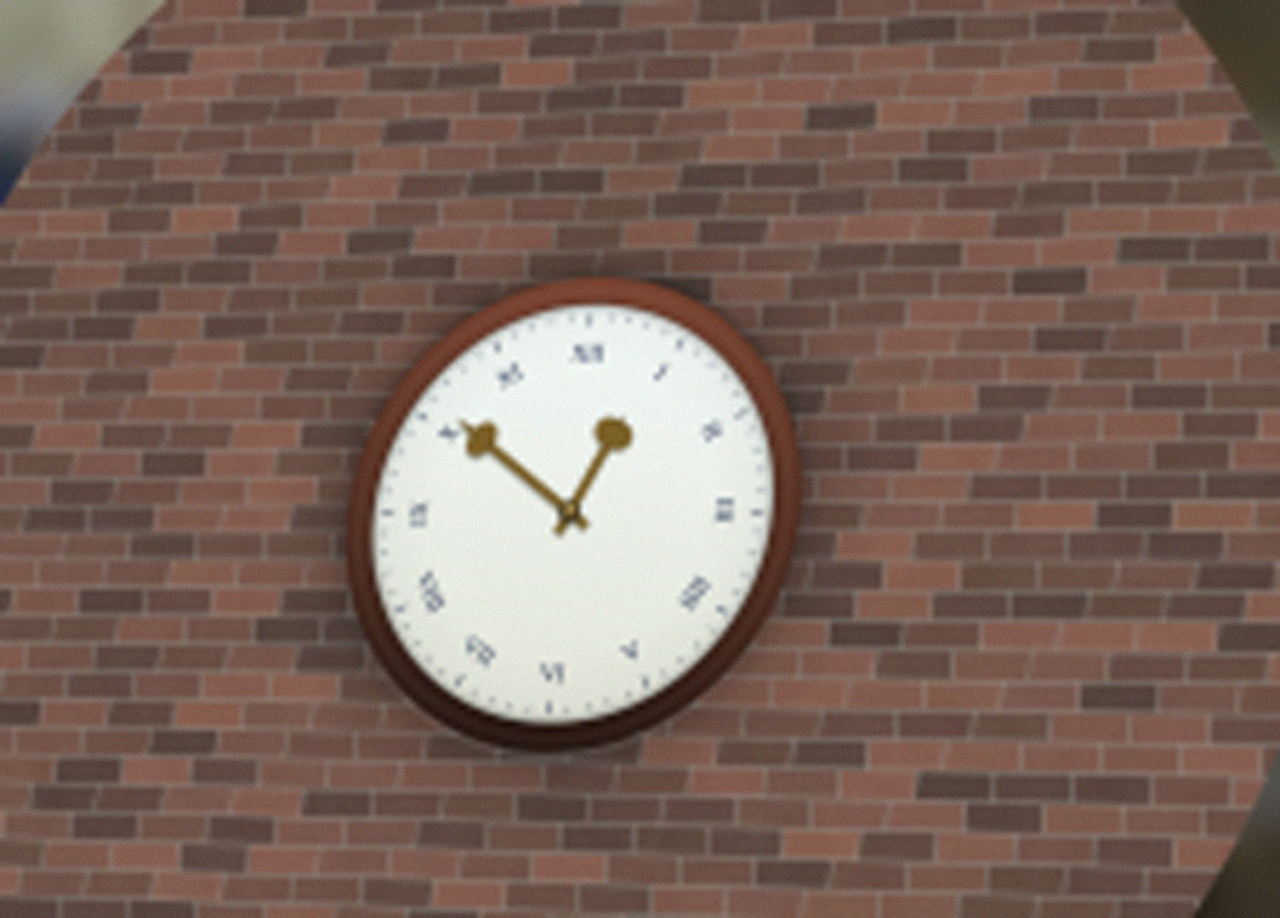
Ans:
12h51
